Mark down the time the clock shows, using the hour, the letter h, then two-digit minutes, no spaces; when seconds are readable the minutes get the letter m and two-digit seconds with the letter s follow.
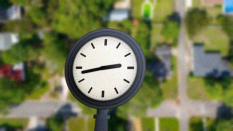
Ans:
2h43
